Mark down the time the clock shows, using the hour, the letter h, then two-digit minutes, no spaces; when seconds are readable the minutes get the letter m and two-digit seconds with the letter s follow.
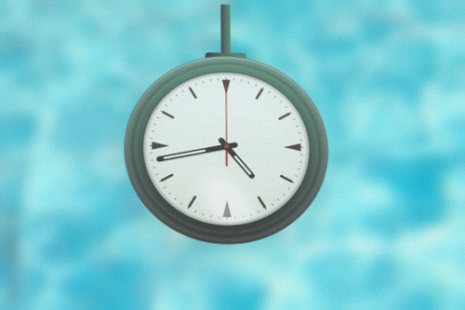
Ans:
4h43m00s
